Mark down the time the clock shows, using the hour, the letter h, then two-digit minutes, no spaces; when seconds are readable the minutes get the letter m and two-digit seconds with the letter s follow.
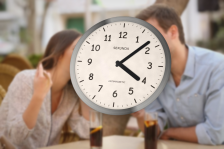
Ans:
4h08
